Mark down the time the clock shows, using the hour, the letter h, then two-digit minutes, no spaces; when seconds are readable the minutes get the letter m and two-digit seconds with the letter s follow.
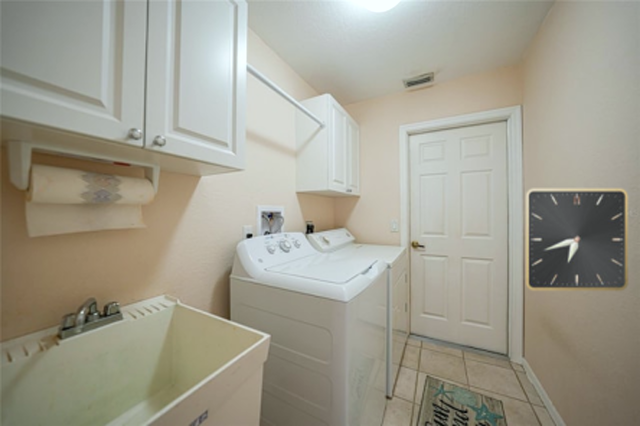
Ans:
6h42
